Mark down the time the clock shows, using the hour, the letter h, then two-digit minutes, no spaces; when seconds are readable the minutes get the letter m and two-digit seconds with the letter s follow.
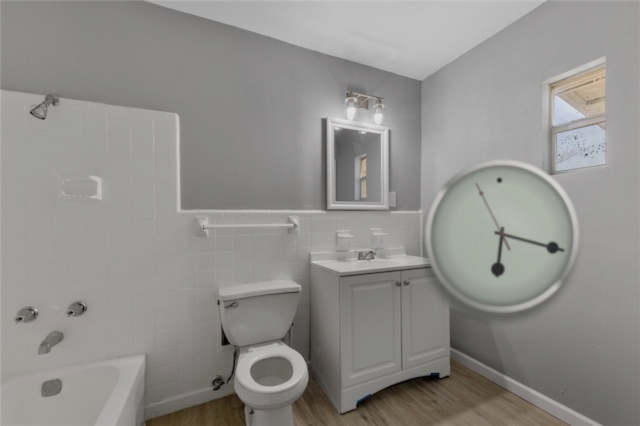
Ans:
6h17m56s
